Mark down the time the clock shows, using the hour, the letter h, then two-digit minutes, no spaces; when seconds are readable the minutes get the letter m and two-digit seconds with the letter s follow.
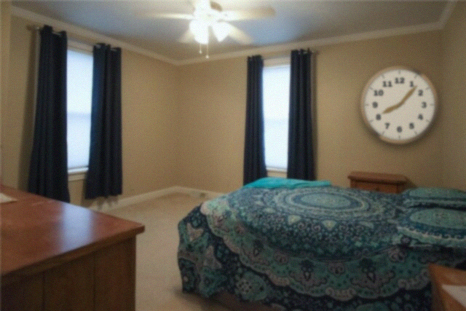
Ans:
8h07
